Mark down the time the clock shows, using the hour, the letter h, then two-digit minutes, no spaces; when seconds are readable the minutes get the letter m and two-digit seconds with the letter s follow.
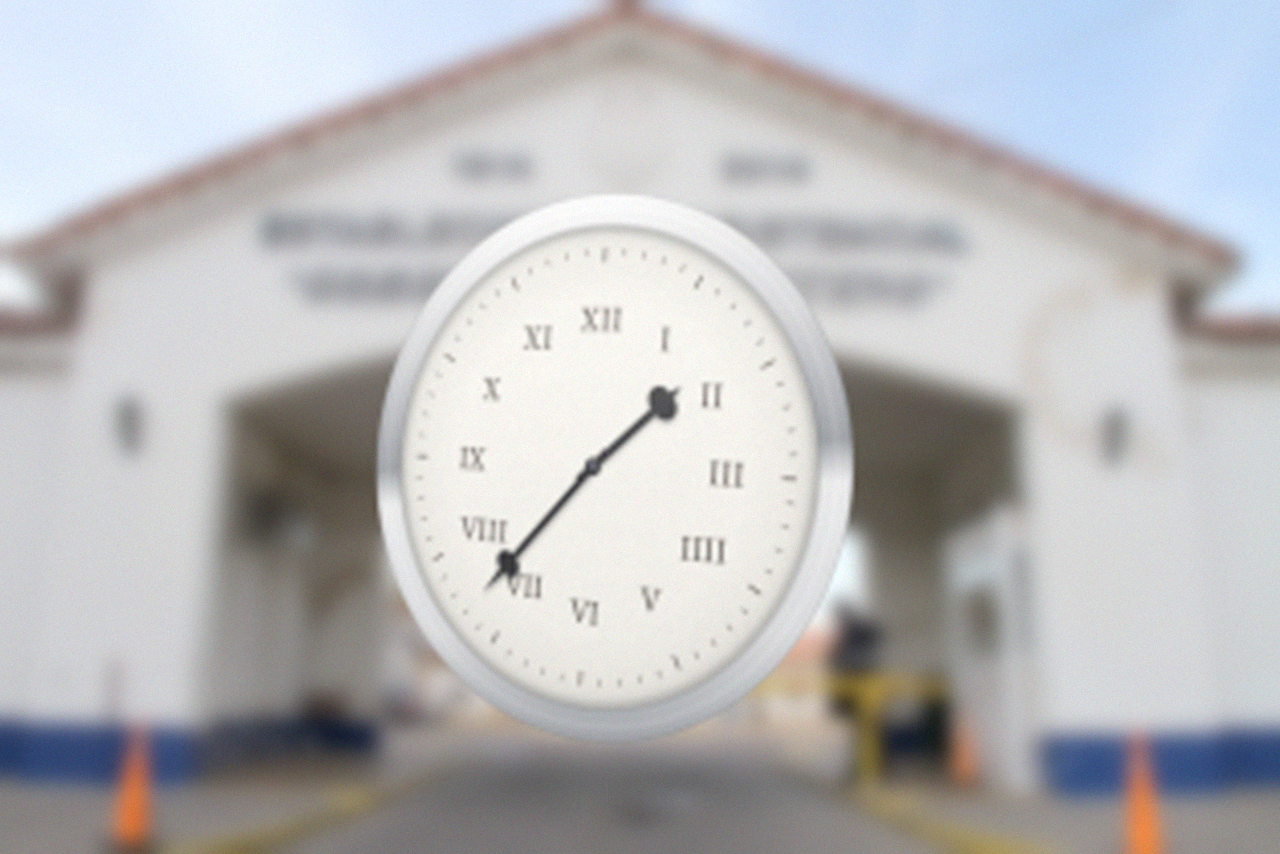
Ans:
1h37
